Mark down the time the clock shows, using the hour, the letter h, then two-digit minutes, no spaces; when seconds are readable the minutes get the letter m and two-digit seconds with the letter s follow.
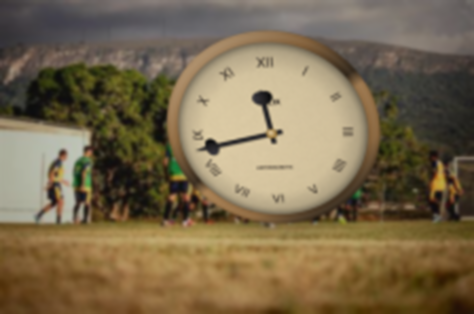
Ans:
11h43
